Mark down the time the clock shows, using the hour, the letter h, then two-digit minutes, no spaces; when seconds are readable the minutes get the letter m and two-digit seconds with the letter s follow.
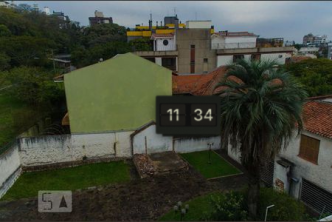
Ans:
11h34
